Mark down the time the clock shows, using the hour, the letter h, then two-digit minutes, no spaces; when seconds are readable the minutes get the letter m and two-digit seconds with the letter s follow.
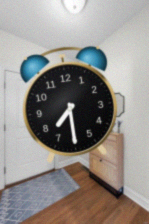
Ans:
7h30
